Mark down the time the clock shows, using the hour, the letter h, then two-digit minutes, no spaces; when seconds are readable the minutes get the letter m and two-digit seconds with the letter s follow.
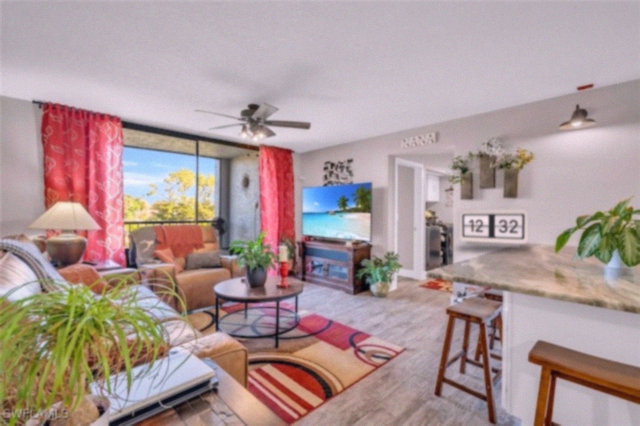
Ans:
12h32
